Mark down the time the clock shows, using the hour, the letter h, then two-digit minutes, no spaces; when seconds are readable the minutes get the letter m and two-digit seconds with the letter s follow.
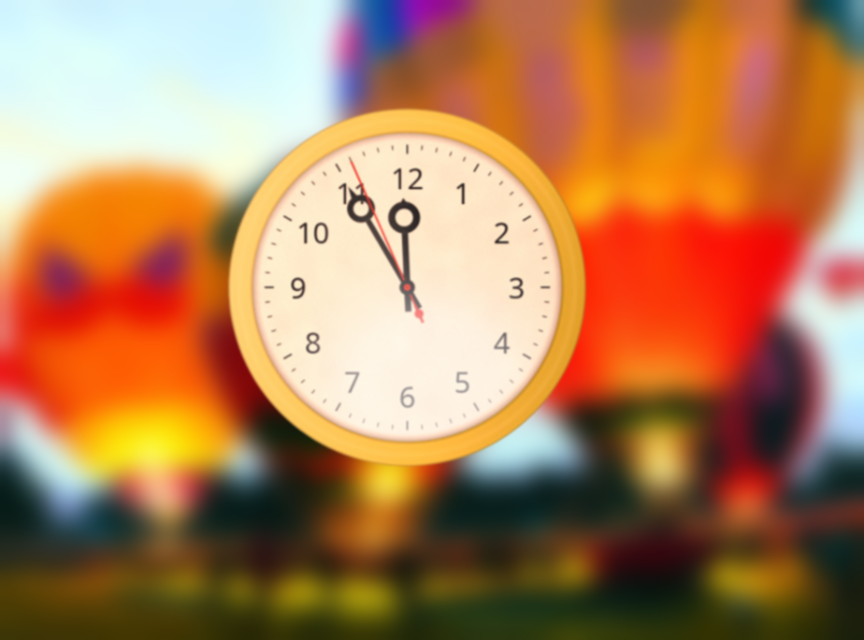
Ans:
11h54m56s
